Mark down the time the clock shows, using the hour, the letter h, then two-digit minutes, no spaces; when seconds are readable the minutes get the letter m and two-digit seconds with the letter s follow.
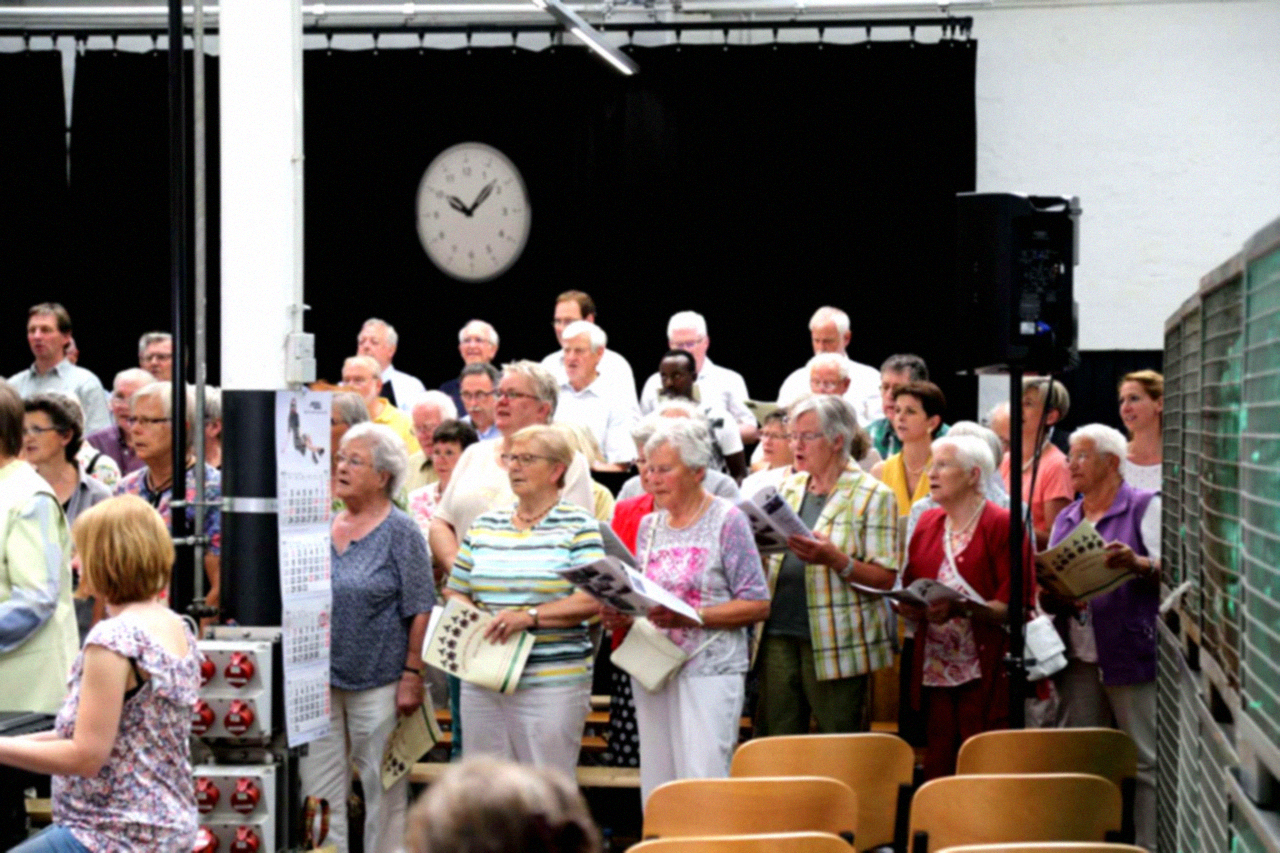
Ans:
10h08
